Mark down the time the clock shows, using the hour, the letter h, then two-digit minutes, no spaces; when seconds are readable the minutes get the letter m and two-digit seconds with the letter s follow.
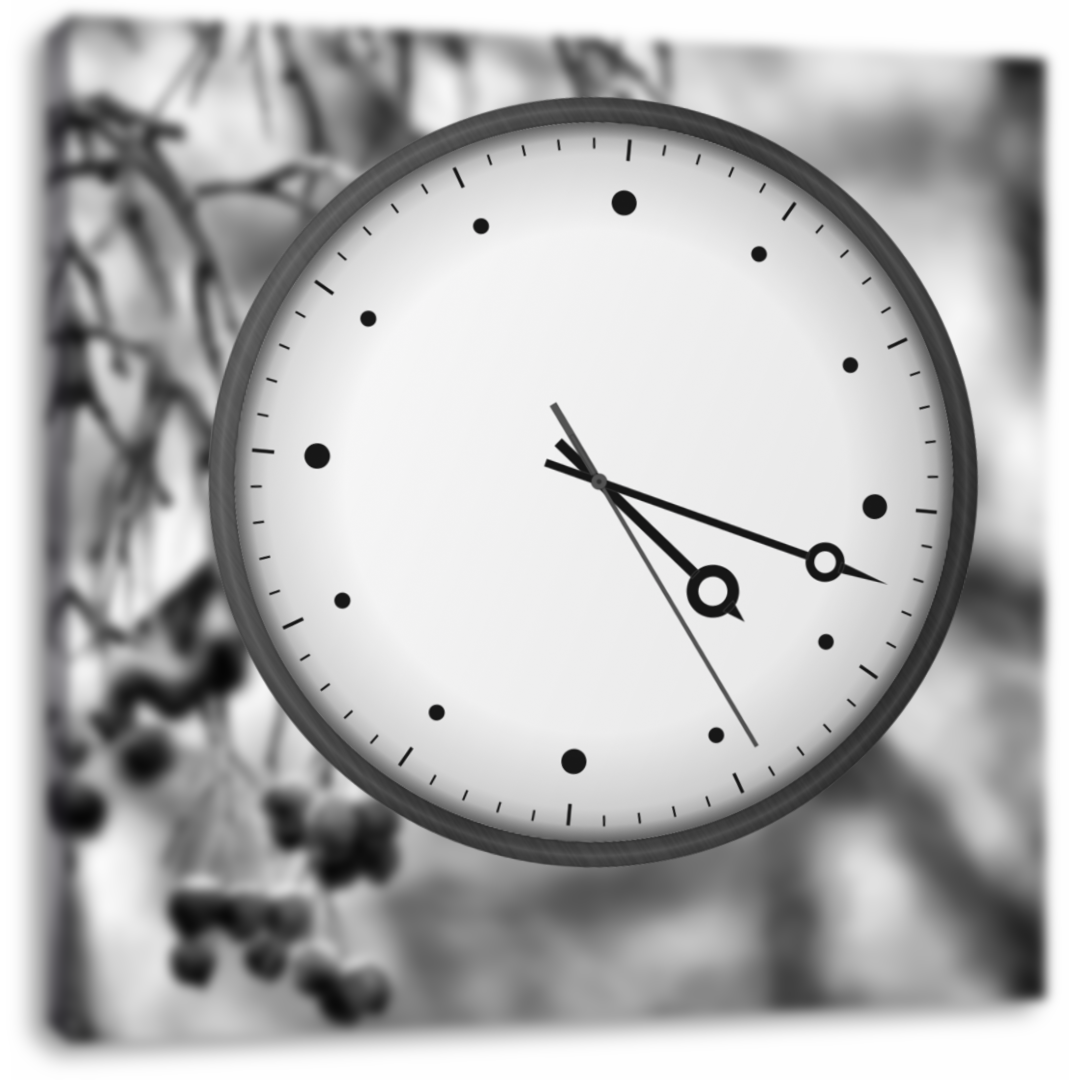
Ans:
4h17m24s
